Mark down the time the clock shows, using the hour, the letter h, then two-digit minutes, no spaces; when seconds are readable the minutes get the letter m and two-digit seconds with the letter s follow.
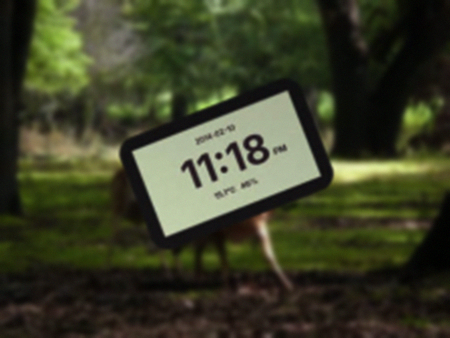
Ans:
11h18
